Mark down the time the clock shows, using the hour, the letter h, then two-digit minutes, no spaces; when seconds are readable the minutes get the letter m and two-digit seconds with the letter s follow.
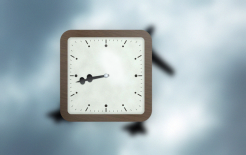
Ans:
8h43
